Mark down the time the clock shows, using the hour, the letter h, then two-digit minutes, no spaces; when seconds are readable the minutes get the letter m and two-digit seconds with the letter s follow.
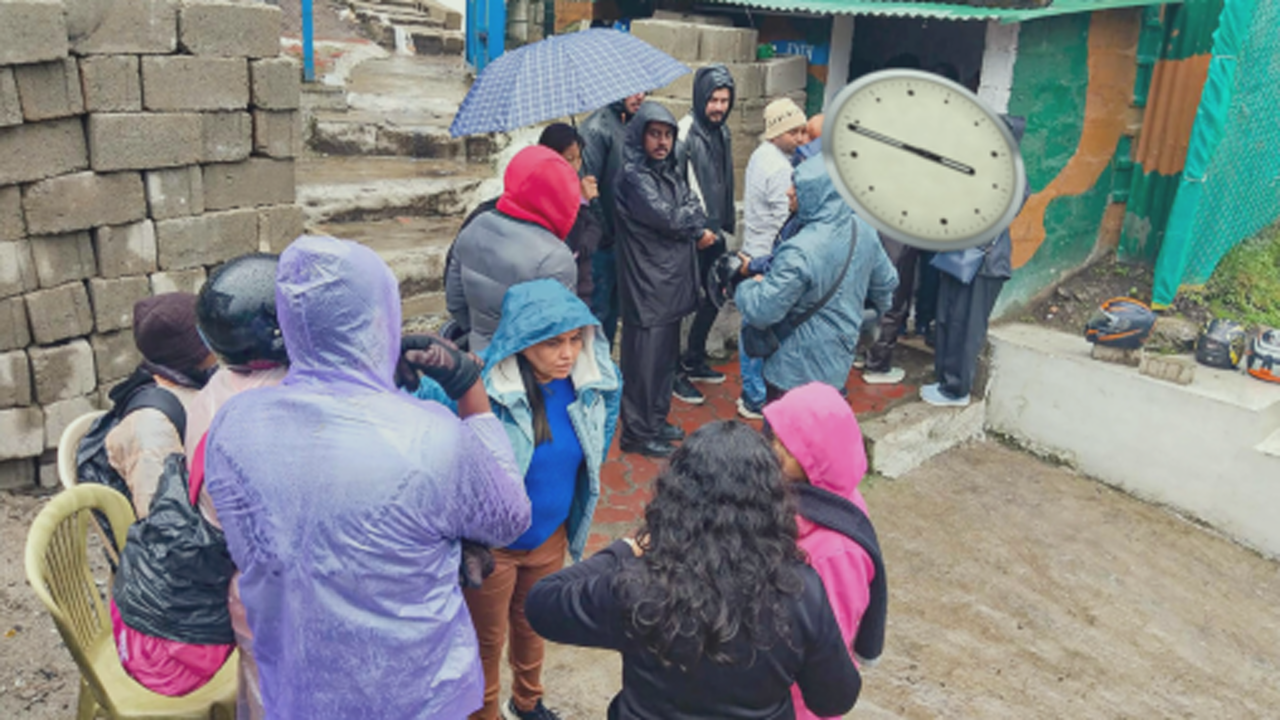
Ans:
3h49
